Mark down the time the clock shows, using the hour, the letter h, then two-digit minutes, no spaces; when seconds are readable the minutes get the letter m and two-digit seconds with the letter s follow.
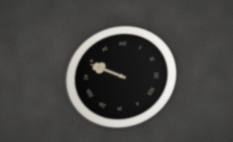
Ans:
9h49
